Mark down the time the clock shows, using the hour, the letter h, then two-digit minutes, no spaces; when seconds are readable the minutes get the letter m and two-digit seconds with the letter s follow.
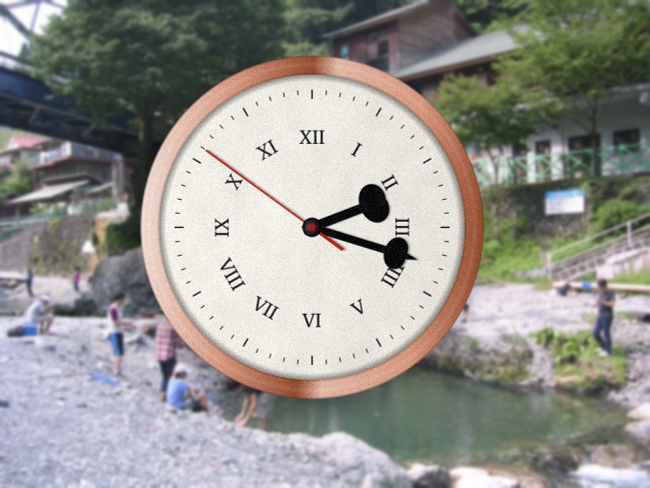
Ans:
2h17m51s
